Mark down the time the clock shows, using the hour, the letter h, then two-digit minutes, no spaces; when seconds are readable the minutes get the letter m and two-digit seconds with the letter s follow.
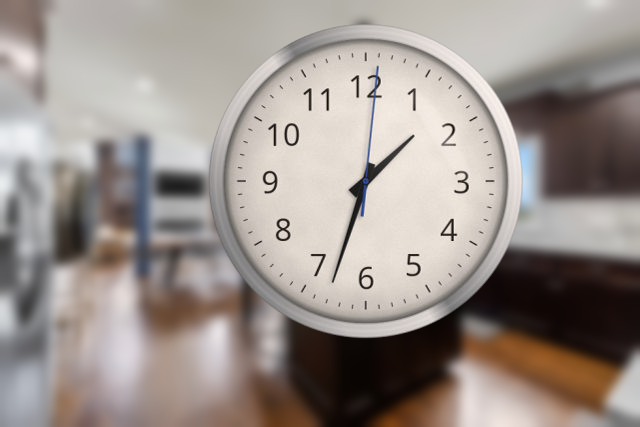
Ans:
1h33m01s
